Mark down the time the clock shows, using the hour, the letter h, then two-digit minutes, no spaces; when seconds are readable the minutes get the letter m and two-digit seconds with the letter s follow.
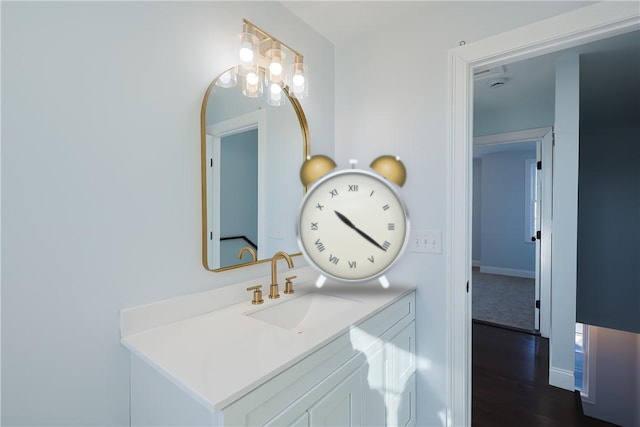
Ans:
10h21
